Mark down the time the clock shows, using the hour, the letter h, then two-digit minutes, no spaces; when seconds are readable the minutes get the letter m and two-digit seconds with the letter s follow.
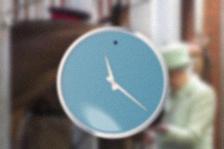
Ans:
11h21
